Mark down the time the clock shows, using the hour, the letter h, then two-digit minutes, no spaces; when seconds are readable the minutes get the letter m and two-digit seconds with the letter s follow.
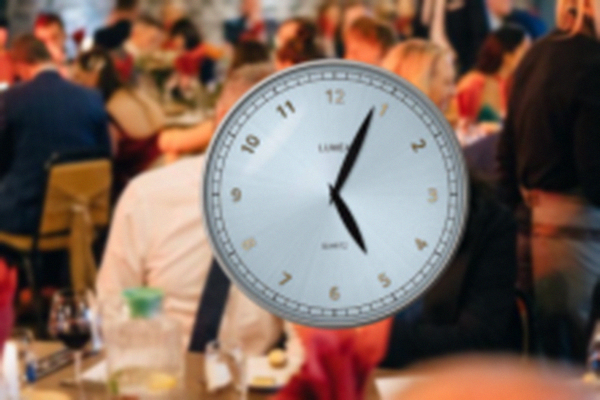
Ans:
5h04
